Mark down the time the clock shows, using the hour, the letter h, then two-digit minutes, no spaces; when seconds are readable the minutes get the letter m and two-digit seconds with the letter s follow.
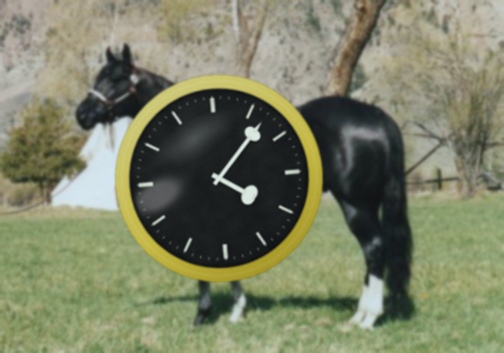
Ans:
4h07
